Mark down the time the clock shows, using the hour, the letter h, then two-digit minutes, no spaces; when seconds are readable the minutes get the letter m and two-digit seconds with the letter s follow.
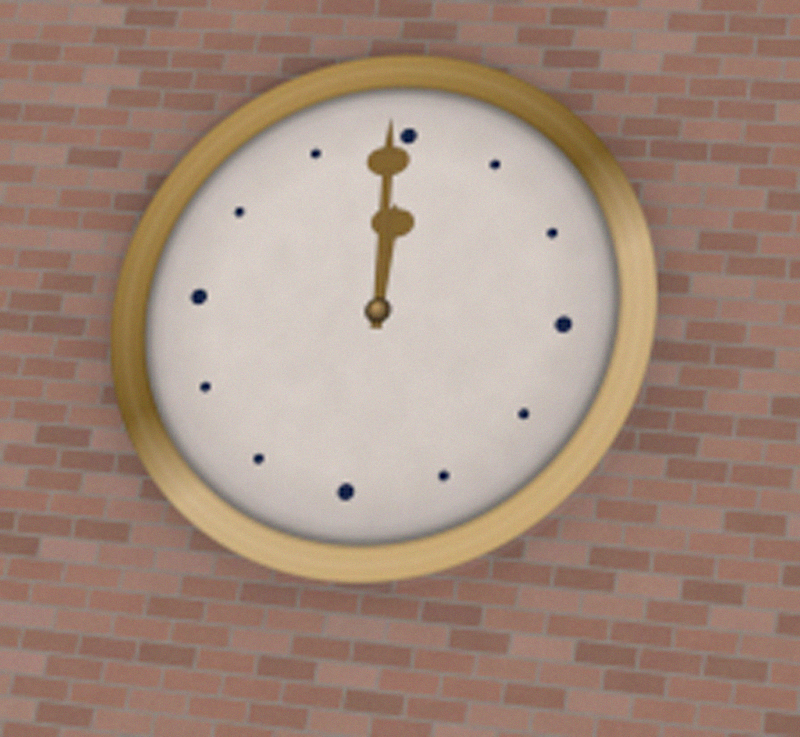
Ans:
11h59
